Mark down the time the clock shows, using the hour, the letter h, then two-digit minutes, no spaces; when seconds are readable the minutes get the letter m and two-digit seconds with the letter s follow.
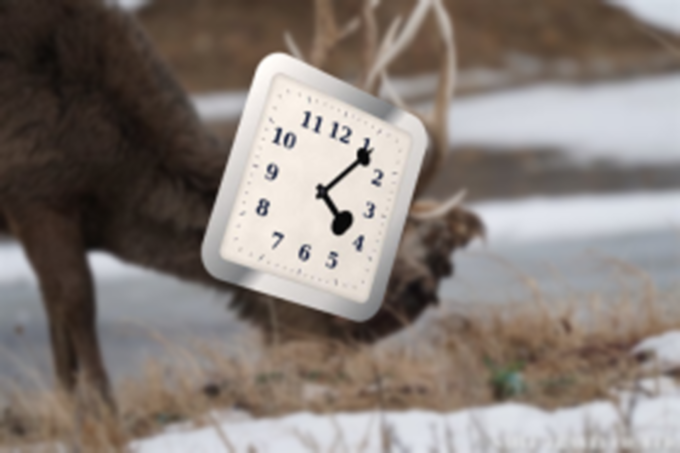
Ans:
4h06
